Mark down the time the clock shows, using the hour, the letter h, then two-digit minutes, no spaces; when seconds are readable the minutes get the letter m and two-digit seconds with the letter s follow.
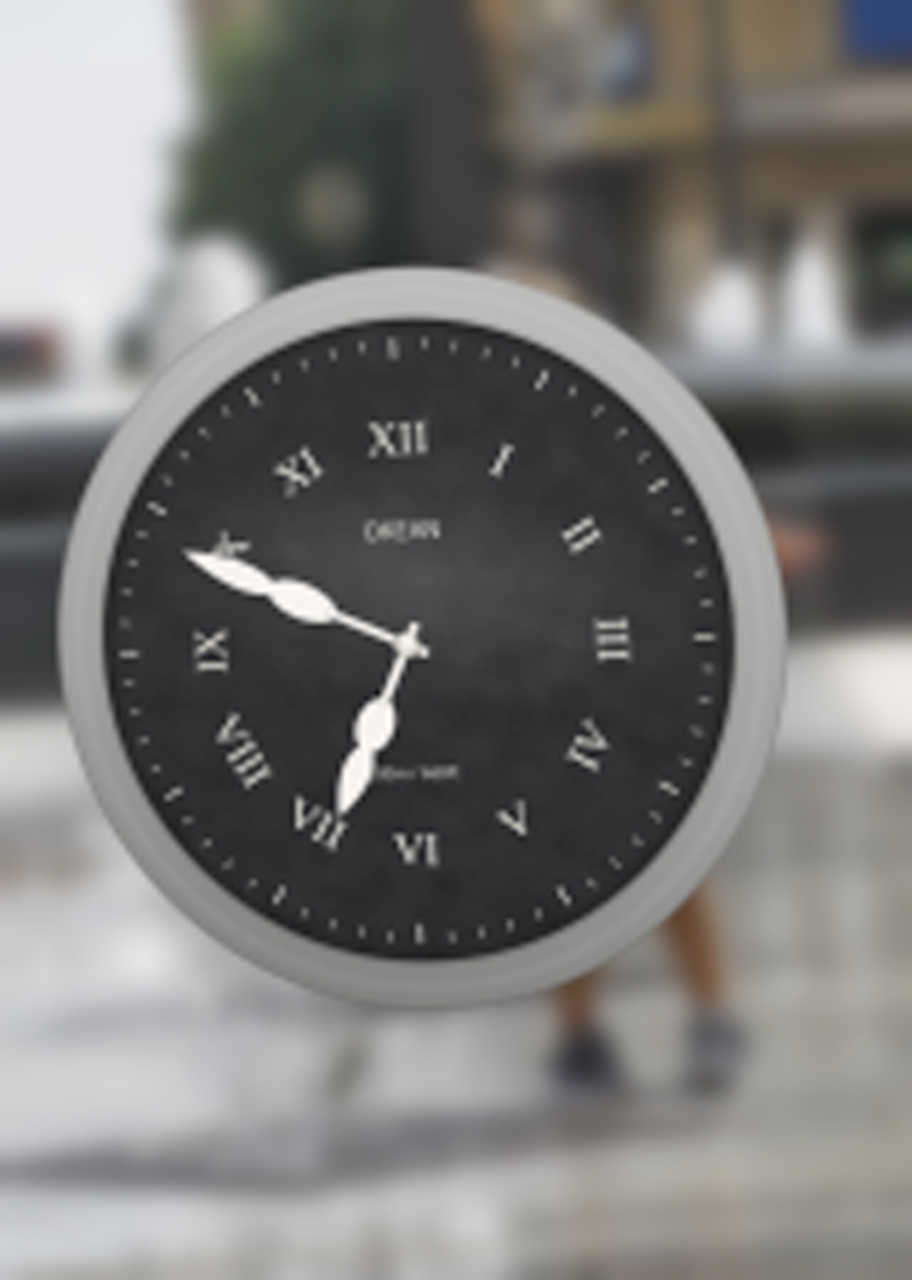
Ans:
6h49
